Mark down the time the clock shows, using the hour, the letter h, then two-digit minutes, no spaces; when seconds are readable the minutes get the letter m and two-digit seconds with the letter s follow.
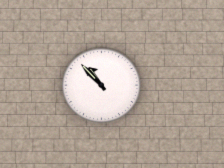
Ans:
10h53
